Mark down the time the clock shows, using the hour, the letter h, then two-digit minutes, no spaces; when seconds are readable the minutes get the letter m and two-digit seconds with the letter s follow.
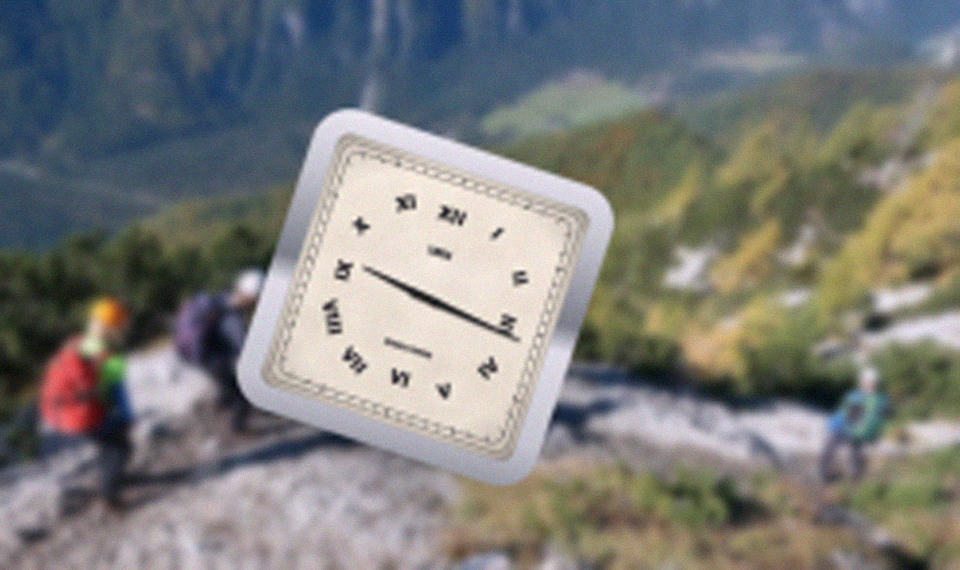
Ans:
9h16
